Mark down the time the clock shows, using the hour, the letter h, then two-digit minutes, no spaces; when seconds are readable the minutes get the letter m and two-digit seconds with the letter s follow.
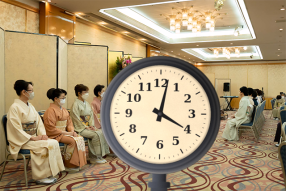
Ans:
4h02
